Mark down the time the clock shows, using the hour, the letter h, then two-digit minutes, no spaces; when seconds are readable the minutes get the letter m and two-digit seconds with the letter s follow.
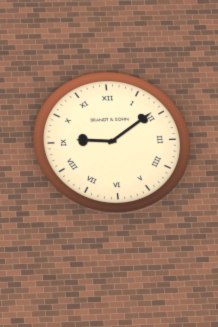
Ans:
9h09
